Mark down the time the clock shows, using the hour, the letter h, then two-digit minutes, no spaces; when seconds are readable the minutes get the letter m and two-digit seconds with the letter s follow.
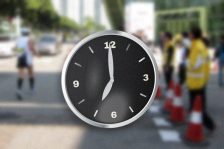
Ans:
7h00
